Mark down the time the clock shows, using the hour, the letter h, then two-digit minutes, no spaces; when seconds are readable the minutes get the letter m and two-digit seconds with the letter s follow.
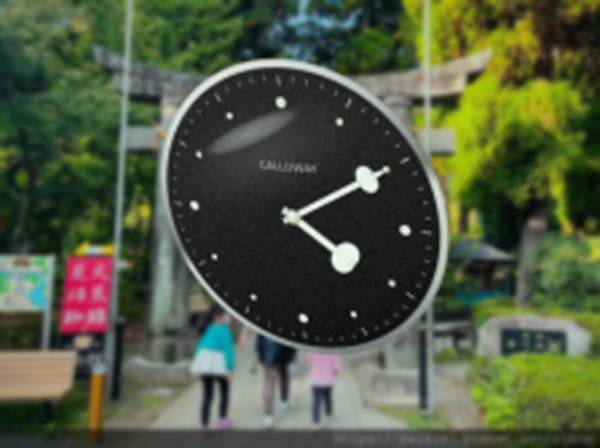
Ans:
4h10
